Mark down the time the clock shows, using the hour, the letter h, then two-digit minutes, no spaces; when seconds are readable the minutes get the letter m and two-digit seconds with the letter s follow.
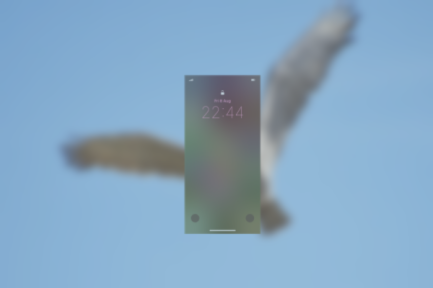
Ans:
22h44
